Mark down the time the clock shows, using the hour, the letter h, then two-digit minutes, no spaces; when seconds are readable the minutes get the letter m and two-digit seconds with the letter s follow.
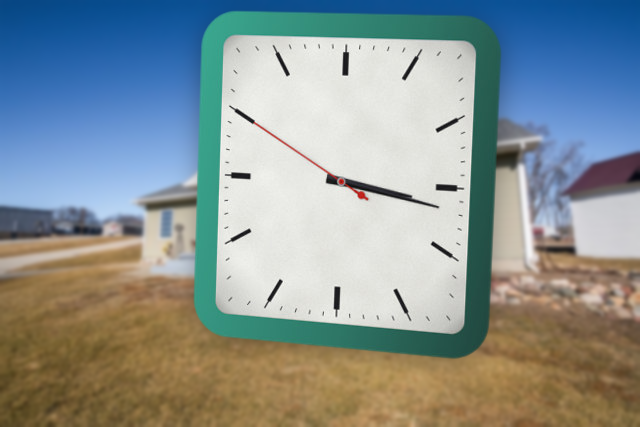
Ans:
3h16m50s
